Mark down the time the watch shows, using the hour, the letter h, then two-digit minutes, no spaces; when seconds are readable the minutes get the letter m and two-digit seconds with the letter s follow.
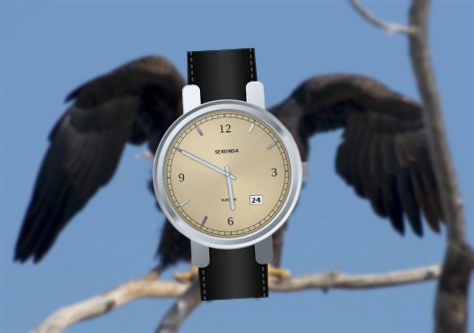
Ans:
5h50
